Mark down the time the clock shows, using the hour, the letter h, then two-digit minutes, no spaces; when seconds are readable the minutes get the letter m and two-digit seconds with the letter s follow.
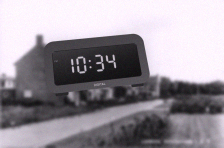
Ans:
10h34
